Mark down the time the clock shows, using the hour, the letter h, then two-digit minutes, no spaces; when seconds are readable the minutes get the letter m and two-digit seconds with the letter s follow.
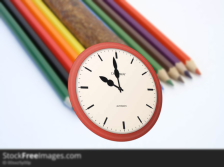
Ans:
9h59
